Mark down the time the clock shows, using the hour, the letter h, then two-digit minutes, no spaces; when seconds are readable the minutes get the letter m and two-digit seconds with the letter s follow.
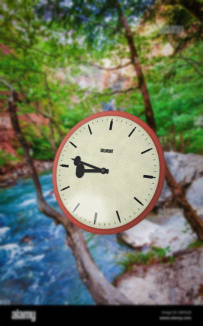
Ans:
8h47
